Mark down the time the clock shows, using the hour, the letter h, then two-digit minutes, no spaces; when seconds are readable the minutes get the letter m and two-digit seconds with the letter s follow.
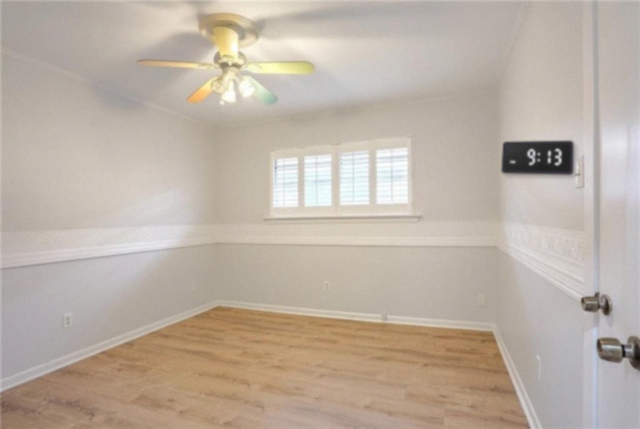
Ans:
9h13
